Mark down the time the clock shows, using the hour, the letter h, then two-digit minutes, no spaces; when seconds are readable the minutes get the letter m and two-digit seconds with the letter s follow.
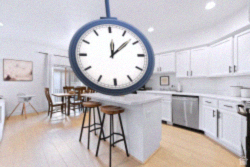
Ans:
12h08
